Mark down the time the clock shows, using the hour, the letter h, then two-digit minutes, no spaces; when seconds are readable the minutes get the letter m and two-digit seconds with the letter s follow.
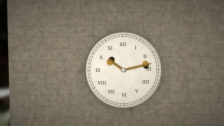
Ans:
10h13
